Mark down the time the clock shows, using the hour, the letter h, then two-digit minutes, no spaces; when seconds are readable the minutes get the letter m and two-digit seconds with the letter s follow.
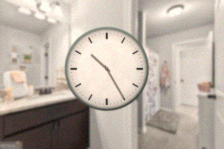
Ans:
10h25
